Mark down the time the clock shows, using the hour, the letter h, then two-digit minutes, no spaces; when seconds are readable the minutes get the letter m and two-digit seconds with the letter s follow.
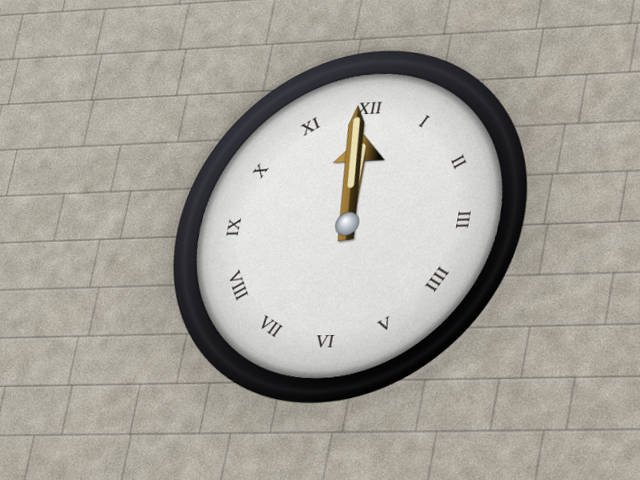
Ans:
11h59
